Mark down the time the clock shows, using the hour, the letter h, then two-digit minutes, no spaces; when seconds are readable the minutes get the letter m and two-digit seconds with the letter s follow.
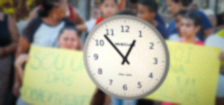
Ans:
12h53
